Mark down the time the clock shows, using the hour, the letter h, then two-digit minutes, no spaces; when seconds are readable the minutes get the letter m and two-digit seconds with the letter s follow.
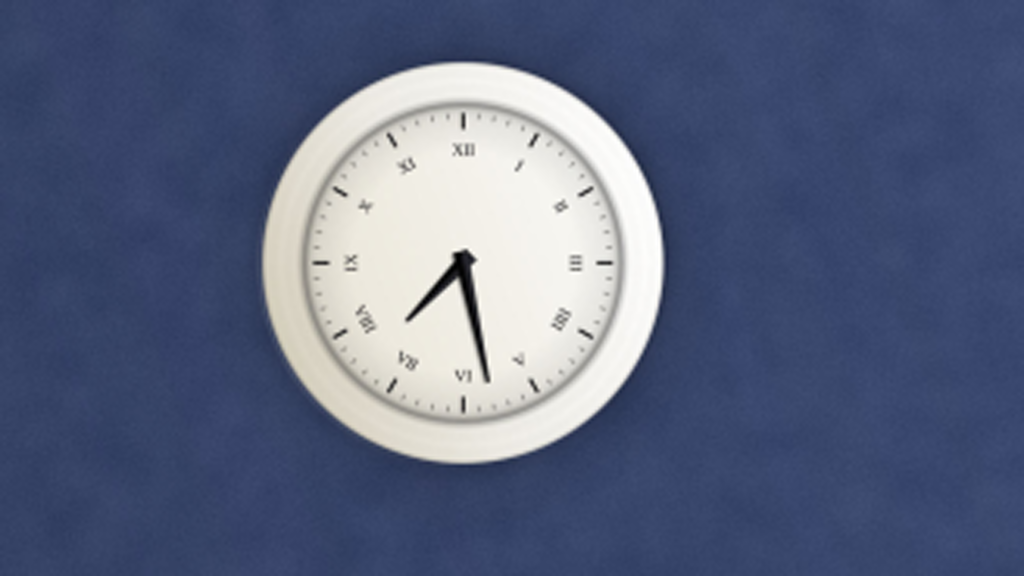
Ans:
7h28
